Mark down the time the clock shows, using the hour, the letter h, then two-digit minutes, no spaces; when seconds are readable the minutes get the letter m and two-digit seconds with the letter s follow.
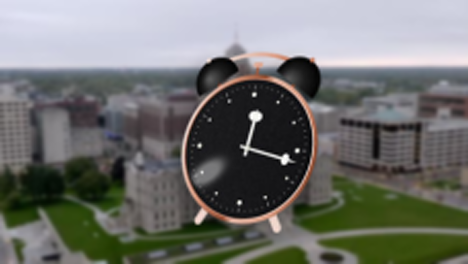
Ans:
12h17
